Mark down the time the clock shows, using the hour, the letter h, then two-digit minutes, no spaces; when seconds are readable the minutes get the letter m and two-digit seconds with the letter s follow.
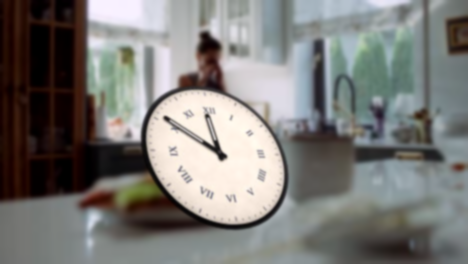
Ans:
11h51
